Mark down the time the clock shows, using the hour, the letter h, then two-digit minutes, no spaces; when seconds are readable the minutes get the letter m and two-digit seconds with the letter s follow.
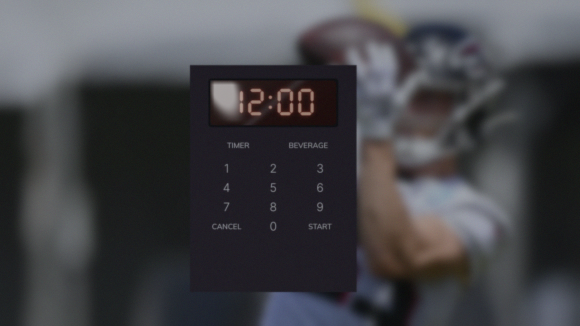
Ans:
12h00
